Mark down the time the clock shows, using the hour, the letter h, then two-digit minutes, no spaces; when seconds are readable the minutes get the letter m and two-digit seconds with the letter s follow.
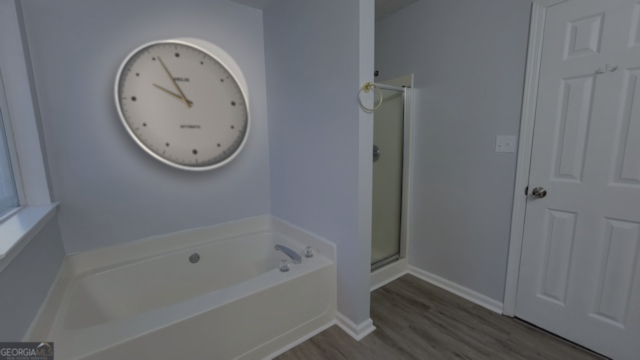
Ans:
9h56
